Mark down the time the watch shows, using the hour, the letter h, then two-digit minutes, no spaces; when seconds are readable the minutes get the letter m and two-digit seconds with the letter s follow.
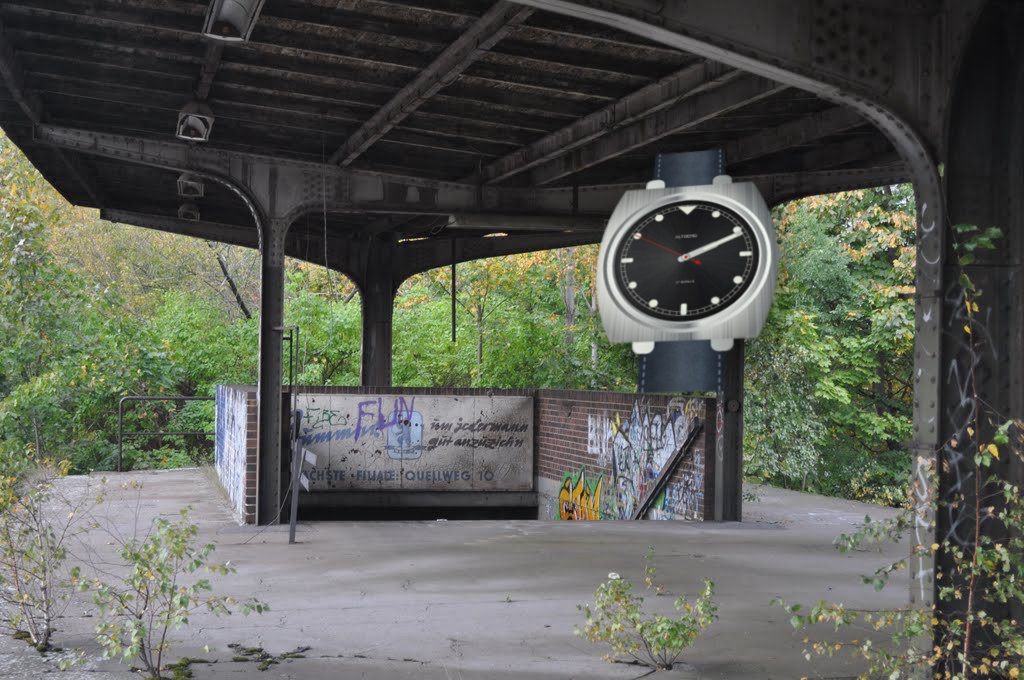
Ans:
2h10m50s
